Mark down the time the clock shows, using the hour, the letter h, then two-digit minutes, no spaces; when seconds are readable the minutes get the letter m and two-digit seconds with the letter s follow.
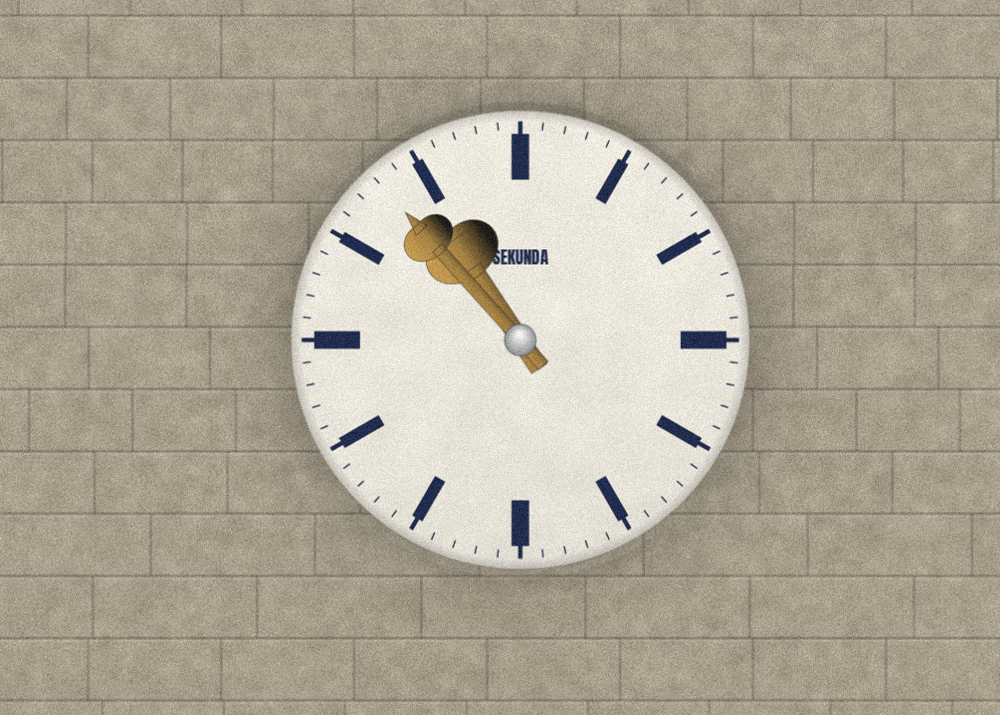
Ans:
10h53
